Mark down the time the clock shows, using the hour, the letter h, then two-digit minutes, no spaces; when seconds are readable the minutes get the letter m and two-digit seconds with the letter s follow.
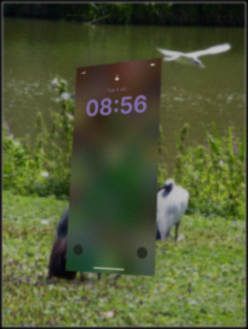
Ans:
8h56
